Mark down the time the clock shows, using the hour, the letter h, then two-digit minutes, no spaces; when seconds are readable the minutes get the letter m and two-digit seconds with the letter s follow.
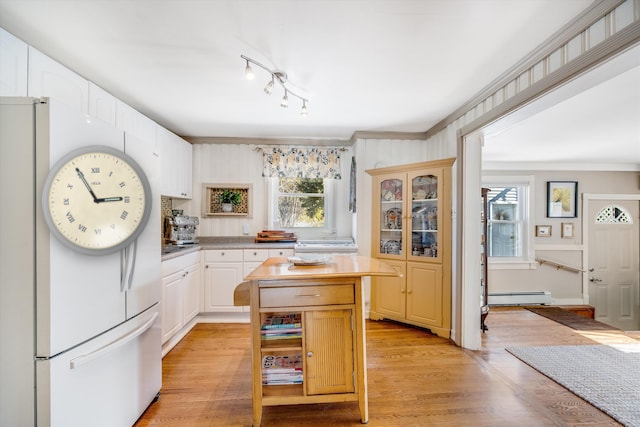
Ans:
2h55
